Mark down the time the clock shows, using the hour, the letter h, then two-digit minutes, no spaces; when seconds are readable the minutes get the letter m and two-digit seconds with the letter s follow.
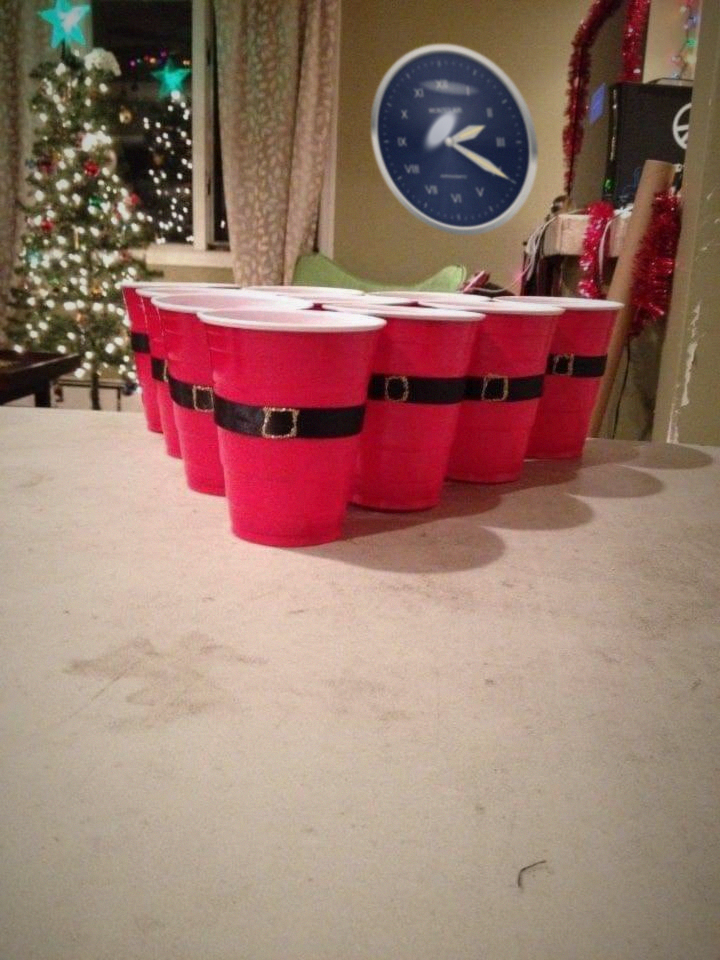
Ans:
2h20
